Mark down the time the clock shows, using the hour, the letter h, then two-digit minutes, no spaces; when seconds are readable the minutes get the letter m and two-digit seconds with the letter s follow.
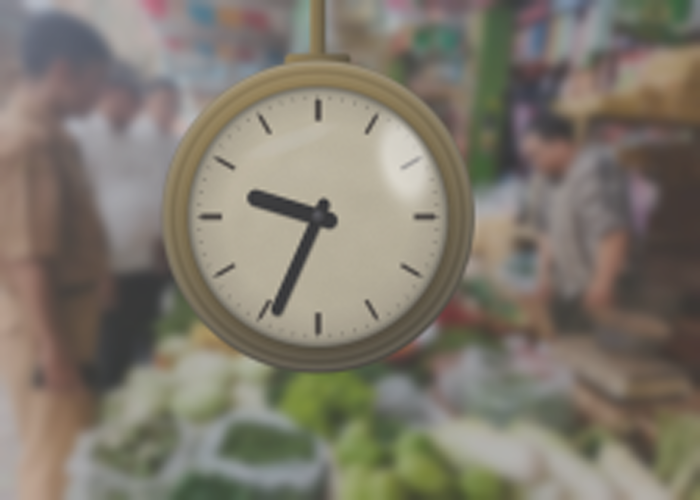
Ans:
9h34
